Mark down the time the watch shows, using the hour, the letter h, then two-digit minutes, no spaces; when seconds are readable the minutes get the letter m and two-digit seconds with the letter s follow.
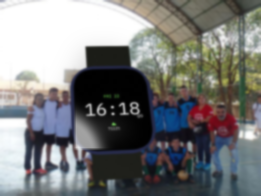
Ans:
16h18
